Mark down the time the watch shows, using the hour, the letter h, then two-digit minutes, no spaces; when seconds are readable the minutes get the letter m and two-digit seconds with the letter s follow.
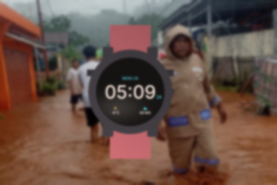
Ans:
5h09
